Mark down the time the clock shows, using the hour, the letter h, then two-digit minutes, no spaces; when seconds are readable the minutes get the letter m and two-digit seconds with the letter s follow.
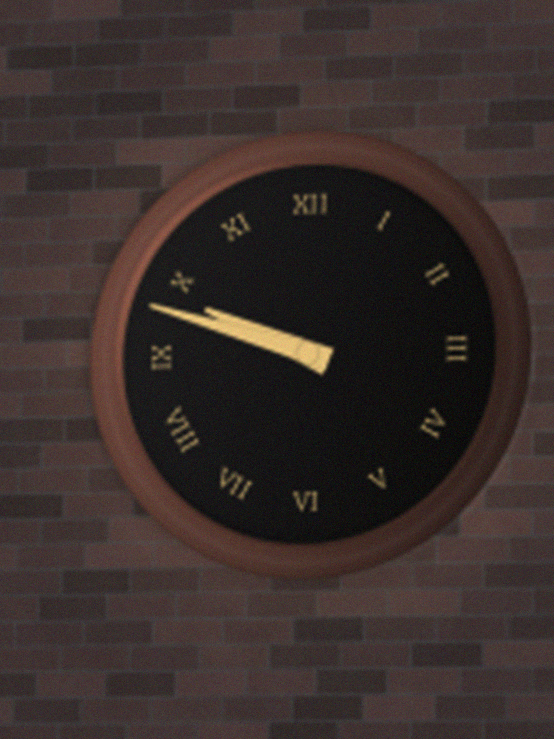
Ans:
9h48
